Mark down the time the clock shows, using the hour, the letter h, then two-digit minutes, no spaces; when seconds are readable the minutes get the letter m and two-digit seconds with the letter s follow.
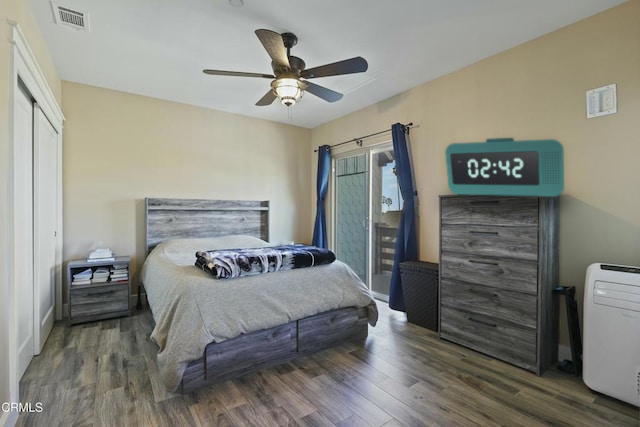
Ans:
2h42
